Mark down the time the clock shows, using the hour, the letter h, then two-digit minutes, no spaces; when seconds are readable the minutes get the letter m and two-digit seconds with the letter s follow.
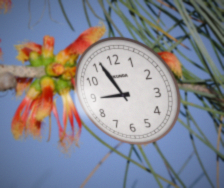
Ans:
8h56
